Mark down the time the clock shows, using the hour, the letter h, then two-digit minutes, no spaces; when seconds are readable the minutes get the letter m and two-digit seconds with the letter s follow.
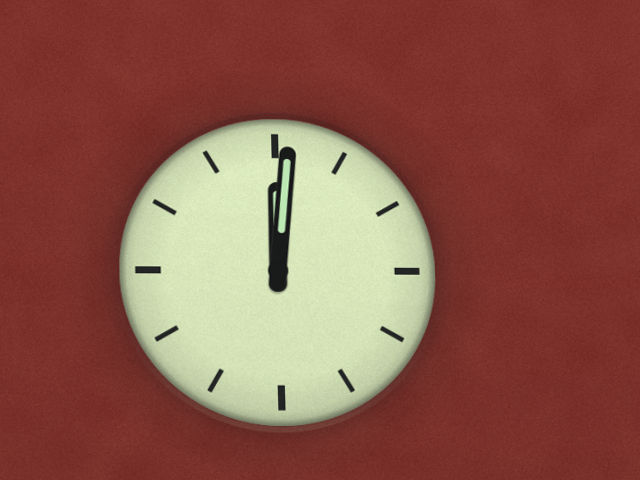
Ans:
12h01
